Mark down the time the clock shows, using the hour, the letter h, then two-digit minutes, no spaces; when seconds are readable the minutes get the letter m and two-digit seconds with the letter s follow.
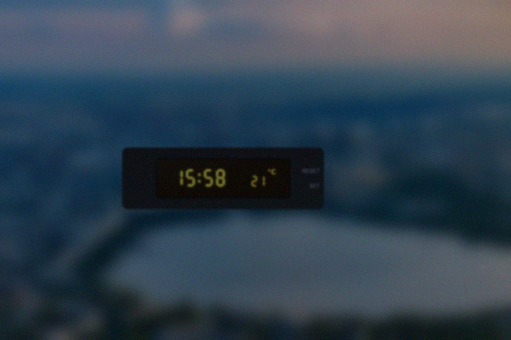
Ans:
15h58
